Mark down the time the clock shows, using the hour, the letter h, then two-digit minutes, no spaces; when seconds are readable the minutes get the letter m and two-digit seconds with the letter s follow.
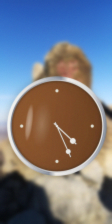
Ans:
4h26
